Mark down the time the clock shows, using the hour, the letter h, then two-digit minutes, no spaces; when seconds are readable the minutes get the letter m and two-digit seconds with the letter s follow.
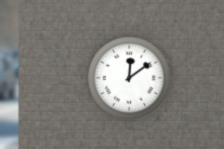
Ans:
12h09
